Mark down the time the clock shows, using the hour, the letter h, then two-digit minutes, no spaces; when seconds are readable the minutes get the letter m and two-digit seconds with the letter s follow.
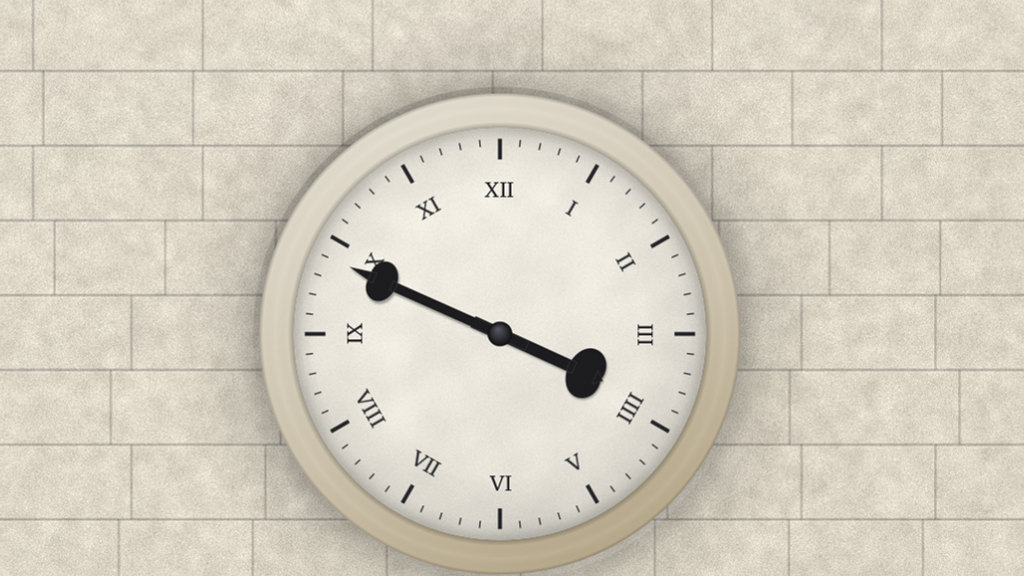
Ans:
3h49
